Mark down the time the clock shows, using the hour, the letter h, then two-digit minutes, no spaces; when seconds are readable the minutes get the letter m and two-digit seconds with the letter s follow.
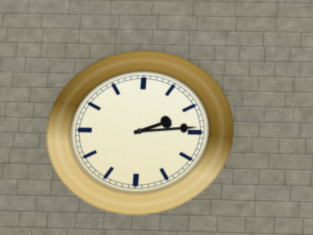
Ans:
2h14
